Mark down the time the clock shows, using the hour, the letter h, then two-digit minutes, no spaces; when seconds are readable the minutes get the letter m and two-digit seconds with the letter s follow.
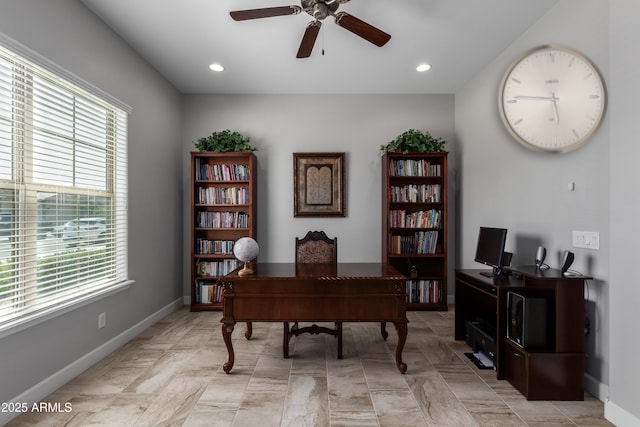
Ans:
5h46
